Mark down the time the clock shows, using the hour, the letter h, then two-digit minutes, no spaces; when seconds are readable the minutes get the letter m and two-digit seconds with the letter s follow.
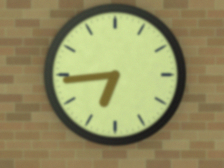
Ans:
6h44
